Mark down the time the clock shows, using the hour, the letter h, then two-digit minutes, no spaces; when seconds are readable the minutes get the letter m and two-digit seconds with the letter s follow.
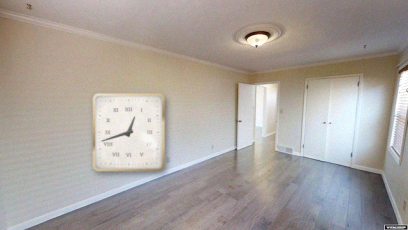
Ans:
12h42
